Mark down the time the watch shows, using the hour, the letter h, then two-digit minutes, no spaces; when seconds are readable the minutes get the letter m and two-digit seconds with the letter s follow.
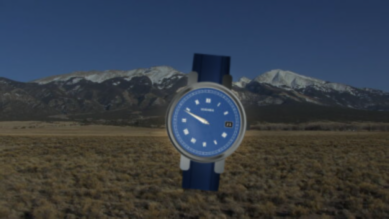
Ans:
9h49
